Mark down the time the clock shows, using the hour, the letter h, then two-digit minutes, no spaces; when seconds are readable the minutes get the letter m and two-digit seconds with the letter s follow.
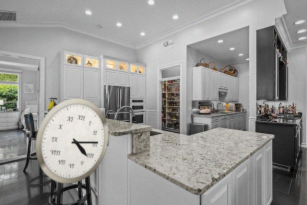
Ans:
4h14
